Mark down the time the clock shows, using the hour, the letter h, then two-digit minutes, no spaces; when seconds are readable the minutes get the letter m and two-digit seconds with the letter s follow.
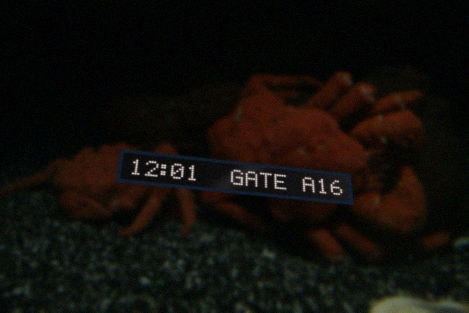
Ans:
12h01
